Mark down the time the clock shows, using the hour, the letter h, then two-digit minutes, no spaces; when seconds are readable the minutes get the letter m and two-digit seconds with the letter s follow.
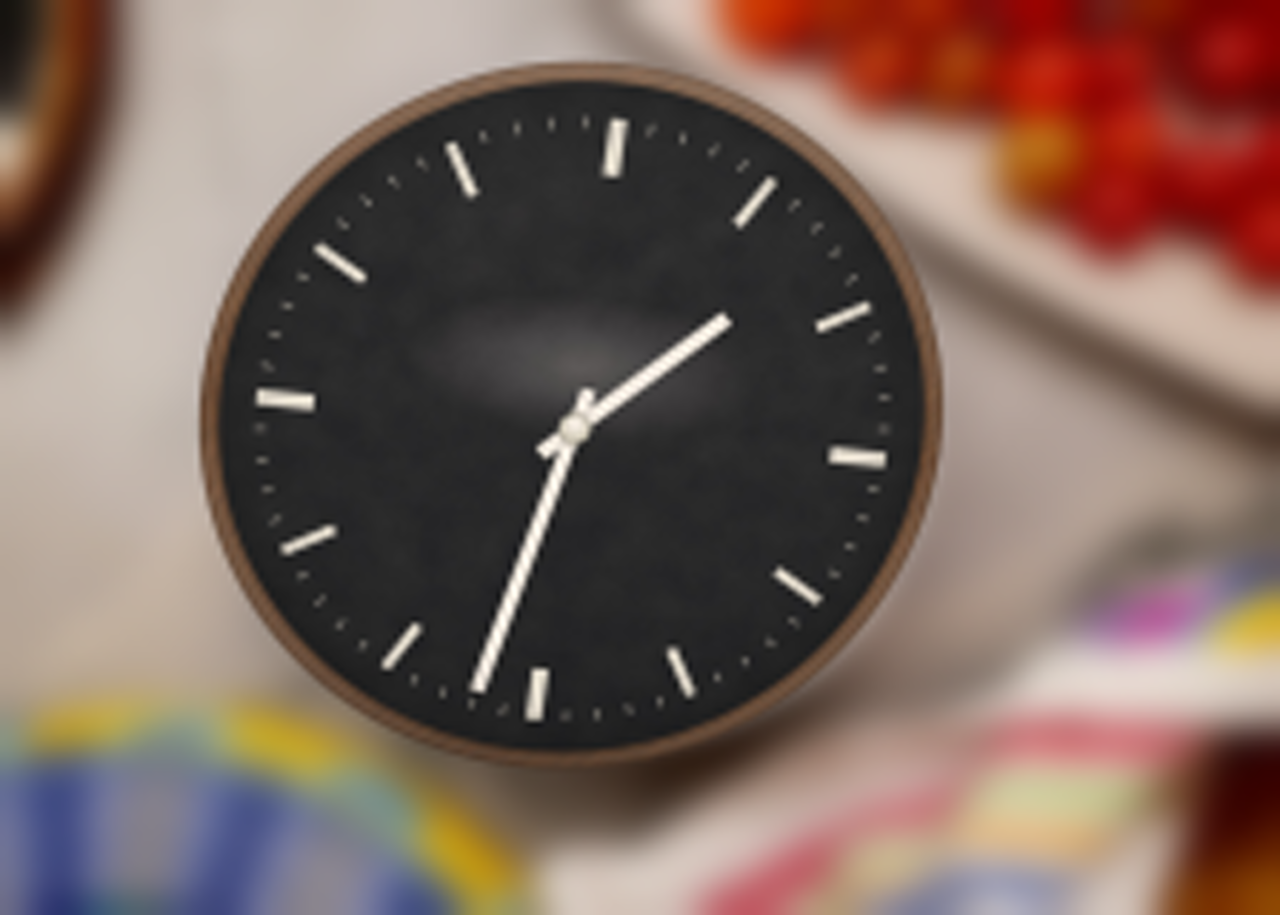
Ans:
1h32
